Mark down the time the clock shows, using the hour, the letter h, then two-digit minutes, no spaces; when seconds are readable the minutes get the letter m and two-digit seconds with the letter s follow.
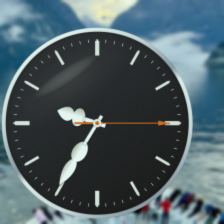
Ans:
9h35m15s
